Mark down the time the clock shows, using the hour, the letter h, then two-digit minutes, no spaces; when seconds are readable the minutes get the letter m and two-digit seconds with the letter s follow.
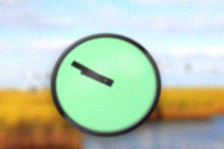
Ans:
9h50
